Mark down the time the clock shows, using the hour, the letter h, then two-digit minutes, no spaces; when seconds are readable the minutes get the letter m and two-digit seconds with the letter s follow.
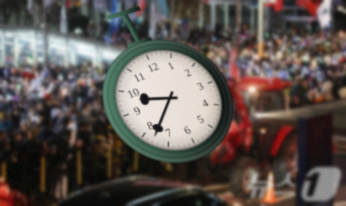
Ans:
9h38
